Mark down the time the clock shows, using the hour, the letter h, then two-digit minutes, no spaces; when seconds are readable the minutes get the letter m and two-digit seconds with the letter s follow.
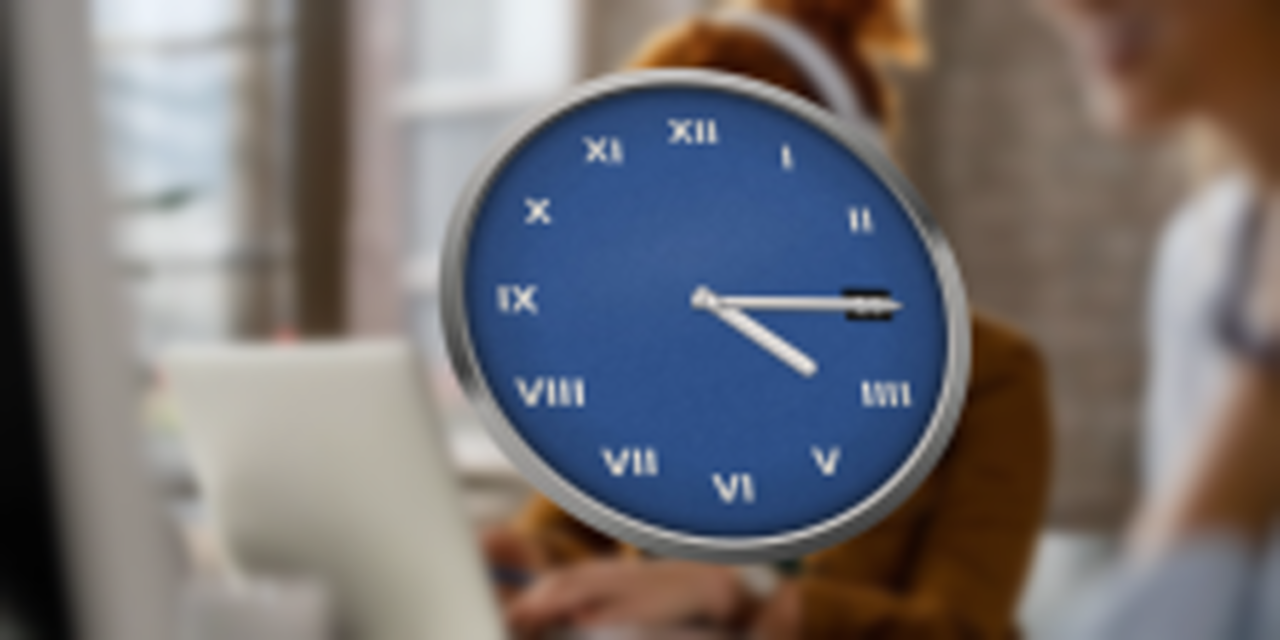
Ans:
4h15
